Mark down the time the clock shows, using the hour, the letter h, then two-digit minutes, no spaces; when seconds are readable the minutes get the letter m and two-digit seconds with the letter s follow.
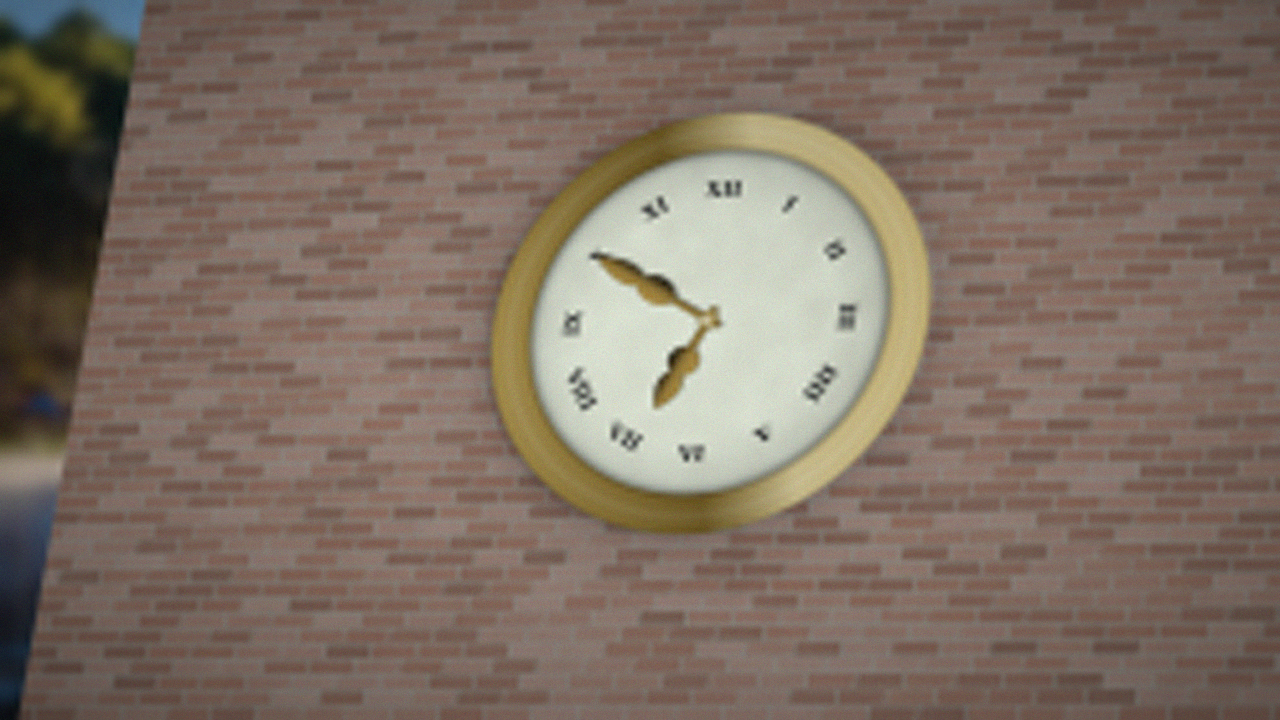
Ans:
6h50
